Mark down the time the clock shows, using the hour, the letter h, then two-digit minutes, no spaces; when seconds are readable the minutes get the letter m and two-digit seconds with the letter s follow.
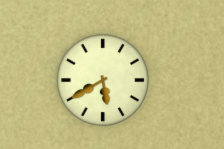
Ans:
5h40
